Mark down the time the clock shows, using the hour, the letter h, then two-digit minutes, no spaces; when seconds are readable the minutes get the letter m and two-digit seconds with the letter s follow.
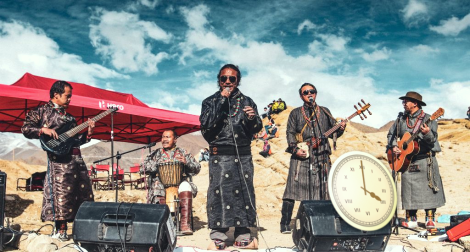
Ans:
4h00
